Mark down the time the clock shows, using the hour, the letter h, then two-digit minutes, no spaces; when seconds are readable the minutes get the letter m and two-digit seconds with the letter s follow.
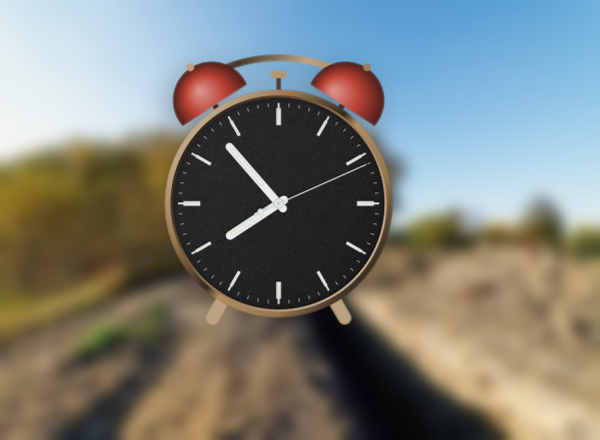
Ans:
7h53m11s
